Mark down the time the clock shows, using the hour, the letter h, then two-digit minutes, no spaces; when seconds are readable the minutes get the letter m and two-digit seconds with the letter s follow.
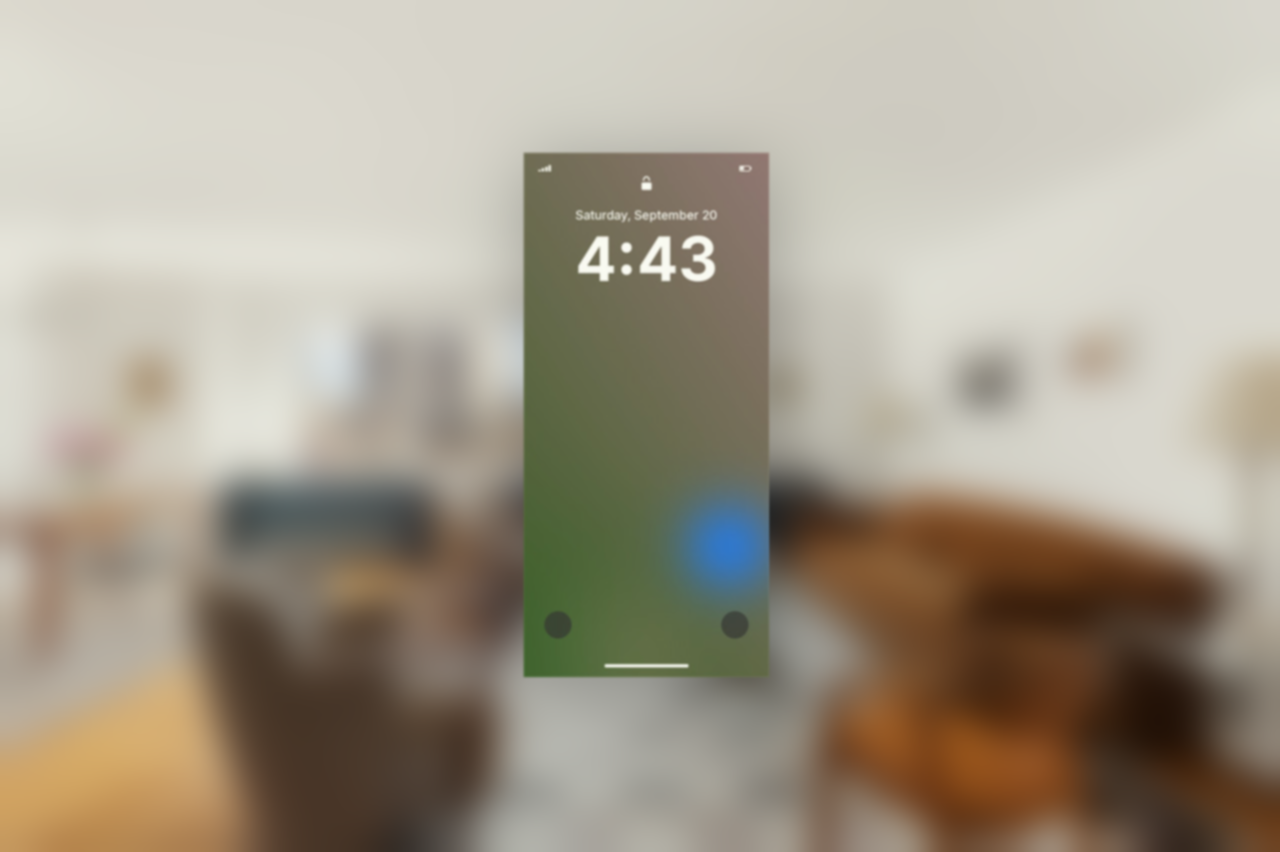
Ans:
4h43
